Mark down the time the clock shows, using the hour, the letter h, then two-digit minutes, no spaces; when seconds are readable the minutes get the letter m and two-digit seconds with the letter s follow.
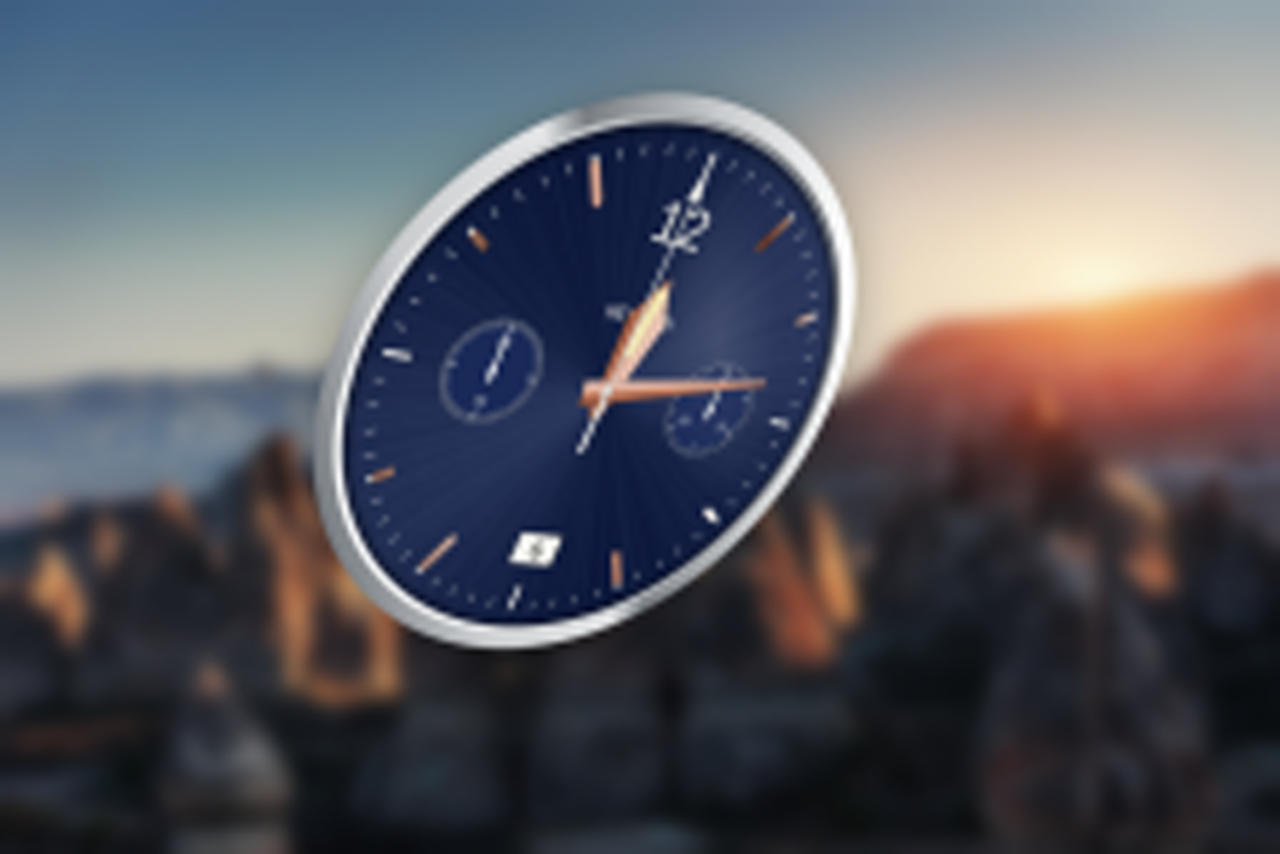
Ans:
12h13
